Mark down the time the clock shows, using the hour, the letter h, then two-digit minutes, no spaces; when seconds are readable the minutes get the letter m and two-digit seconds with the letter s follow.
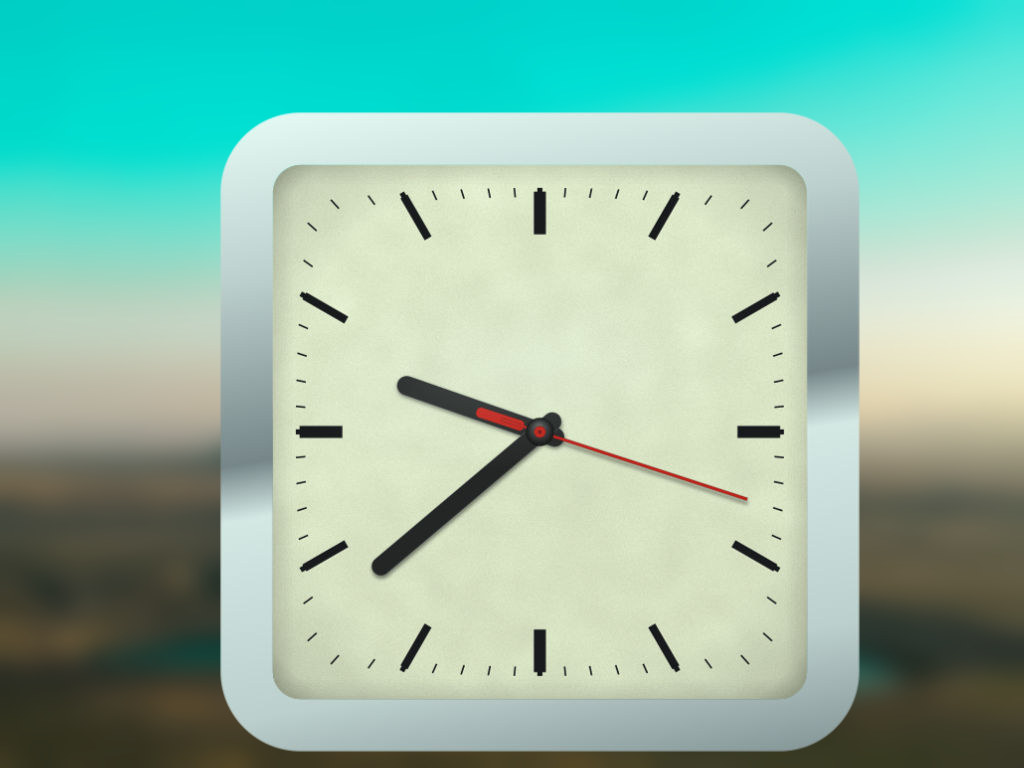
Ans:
9h38m18s
